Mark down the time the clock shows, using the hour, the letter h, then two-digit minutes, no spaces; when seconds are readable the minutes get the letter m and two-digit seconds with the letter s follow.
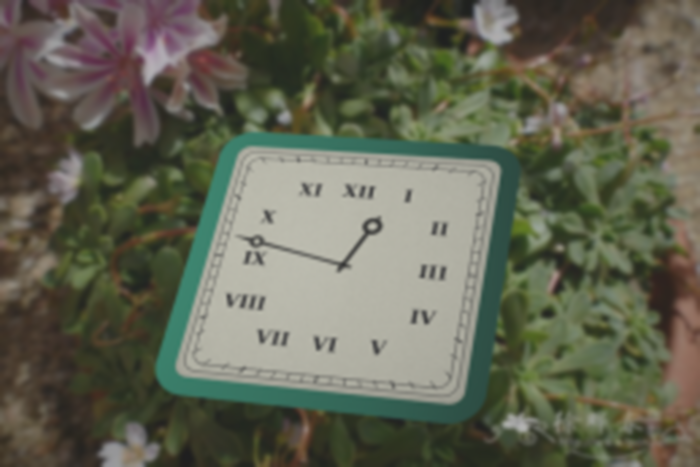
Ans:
12h47
